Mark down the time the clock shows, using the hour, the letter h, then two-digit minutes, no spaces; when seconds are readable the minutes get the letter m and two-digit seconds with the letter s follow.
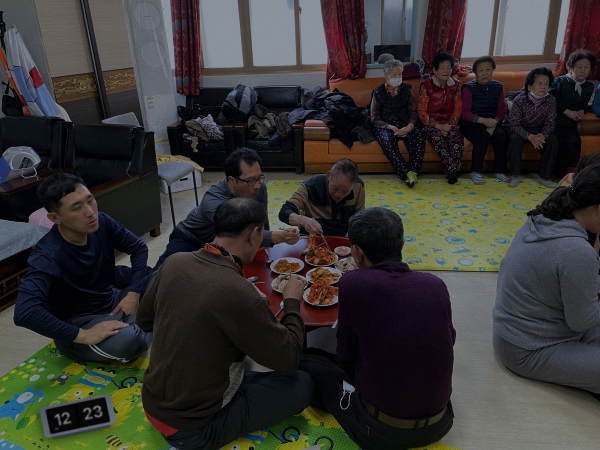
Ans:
12h23
